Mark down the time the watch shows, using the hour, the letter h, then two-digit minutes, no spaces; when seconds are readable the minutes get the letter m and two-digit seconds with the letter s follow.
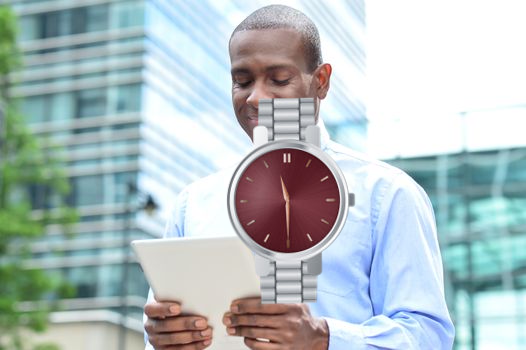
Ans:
11h30
